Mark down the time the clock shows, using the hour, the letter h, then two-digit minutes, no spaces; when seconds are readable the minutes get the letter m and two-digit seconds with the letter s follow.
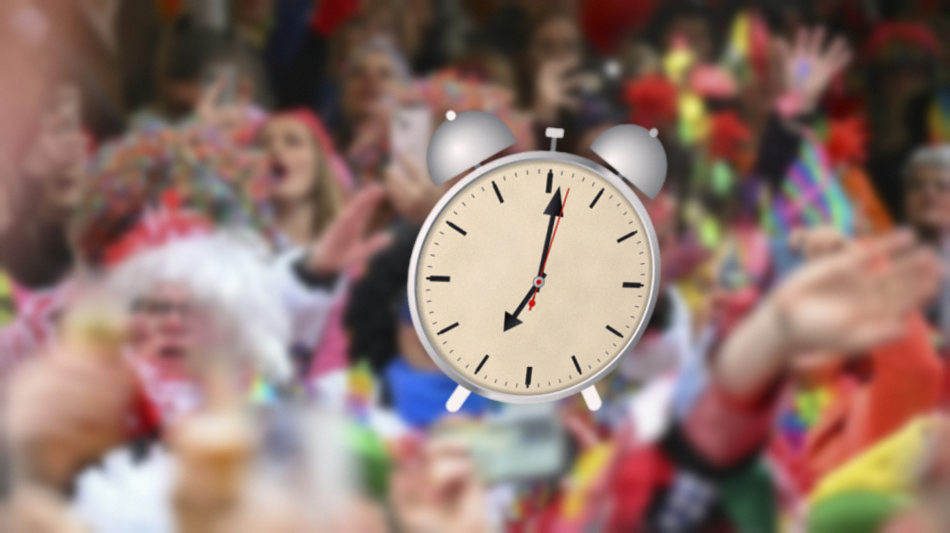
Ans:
7h01m02s
